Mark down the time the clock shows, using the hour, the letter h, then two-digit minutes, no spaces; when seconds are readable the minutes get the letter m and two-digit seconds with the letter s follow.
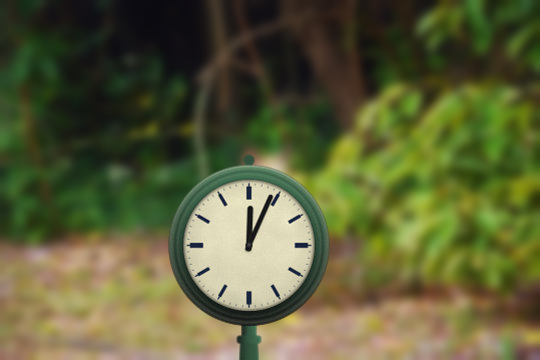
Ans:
12h04
